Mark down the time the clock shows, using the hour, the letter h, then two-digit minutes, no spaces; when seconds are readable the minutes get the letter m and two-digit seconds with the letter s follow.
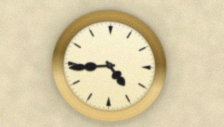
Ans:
4h44
